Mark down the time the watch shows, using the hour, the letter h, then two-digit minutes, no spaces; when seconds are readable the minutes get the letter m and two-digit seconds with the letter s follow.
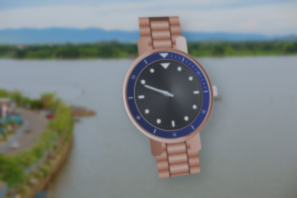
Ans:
9h49
